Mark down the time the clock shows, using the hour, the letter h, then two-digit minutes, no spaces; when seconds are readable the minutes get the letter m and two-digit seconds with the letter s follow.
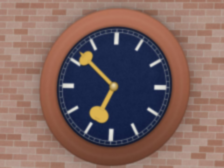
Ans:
6h52
